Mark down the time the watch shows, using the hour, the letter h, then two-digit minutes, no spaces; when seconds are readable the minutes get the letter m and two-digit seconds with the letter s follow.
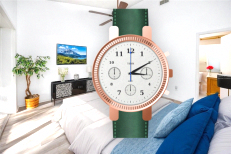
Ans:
3h10
